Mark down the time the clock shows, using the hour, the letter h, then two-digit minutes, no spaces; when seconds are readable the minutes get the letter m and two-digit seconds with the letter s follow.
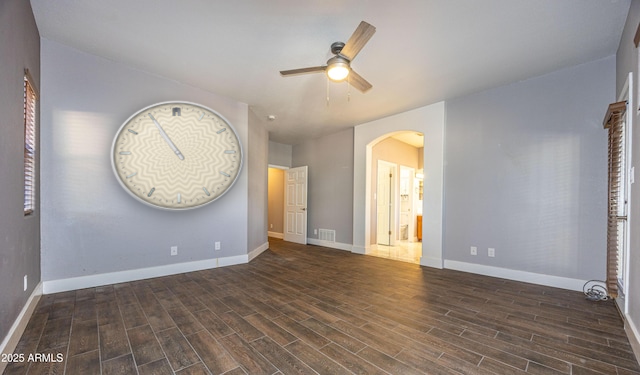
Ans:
10h55
